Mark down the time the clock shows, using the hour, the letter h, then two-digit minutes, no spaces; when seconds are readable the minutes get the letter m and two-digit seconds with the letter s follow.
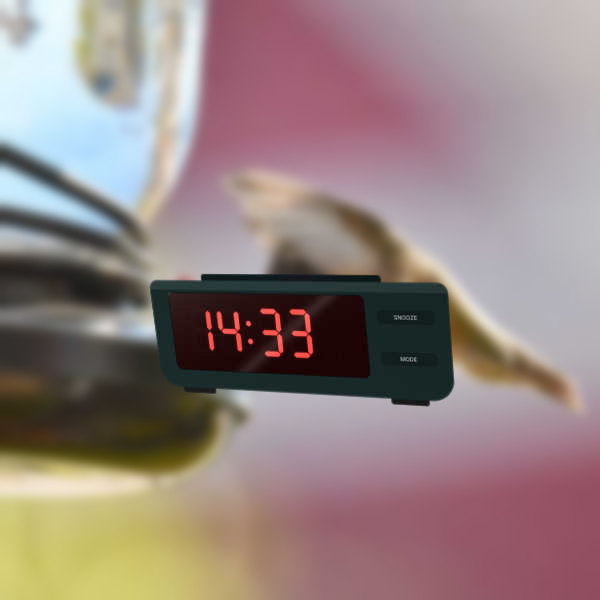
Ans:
14h33
